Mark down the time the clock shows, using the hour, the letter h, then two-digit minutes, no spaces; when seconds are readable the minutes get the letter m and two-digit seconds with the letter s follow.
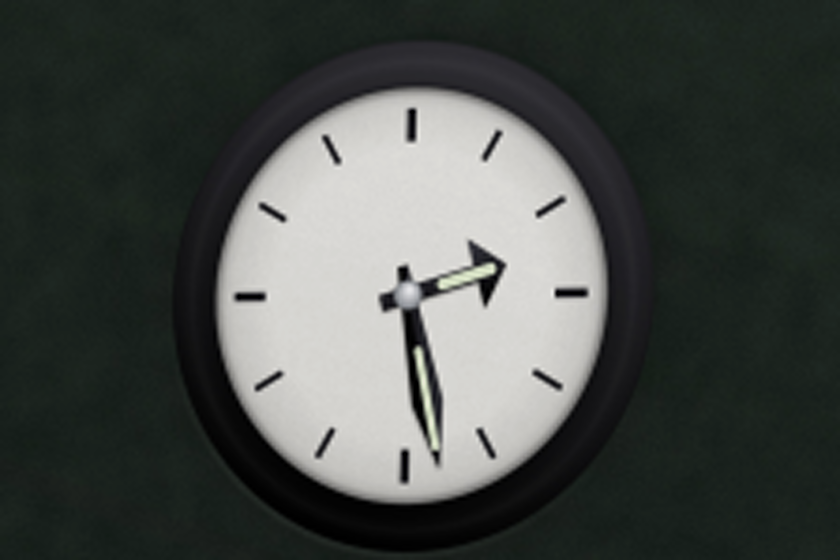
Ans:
2h28
